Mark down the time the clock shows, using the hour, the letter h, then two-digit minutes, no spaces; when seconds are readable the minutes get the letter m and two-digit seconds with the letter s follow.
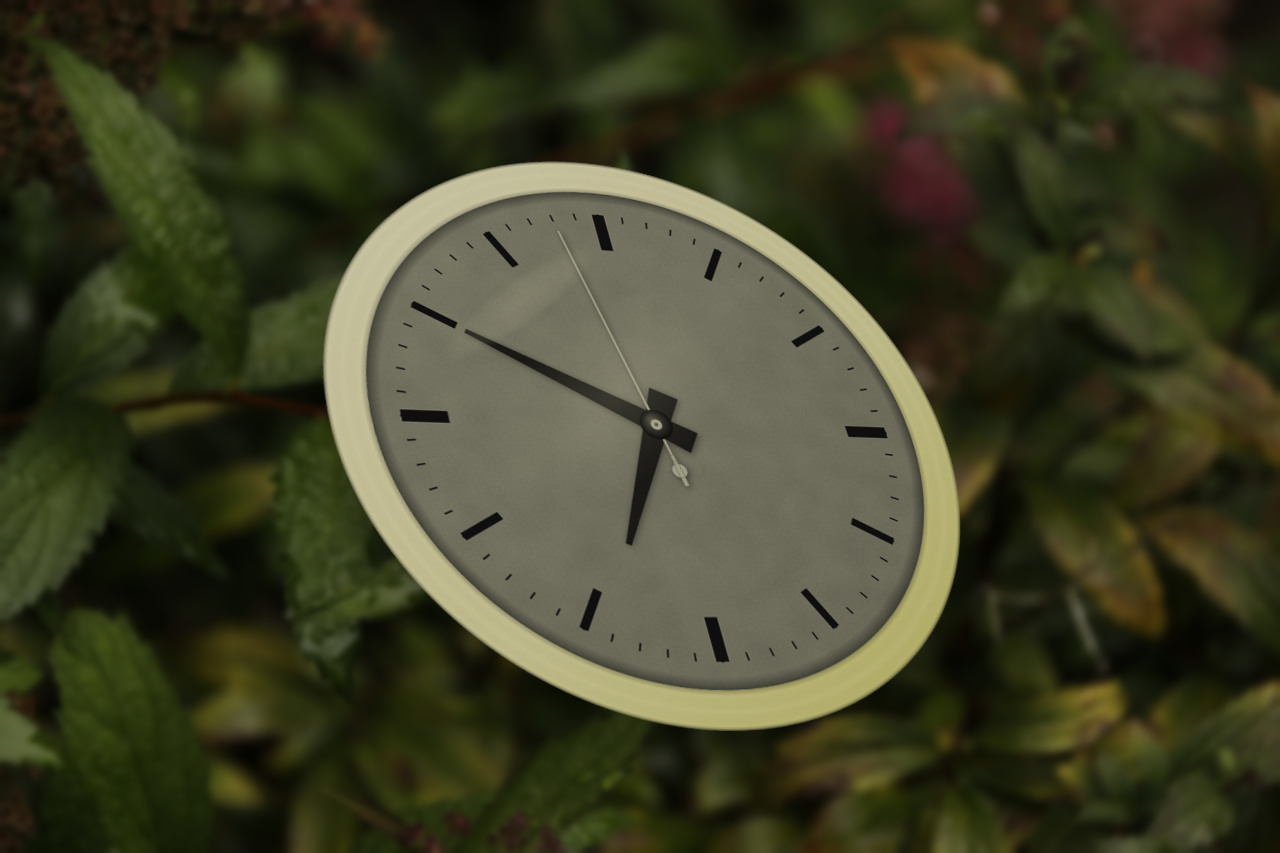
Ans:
6h49m58s
